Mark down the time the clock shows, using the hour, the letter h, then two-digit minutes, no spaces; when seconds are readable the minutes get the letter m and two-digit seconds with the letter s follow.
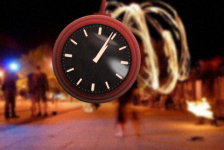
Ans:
1h04
